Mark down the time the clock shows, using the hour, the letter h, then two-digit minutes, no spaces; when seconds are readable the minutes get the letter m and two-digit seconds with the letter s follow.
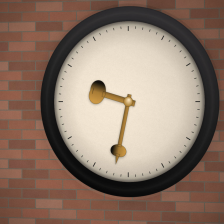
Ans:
9h32
